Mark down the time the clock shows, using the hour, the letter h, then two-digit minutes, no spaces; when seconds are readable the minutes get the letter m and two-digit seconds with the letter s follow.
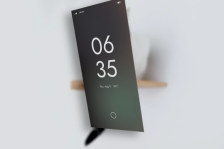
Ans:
6h35
